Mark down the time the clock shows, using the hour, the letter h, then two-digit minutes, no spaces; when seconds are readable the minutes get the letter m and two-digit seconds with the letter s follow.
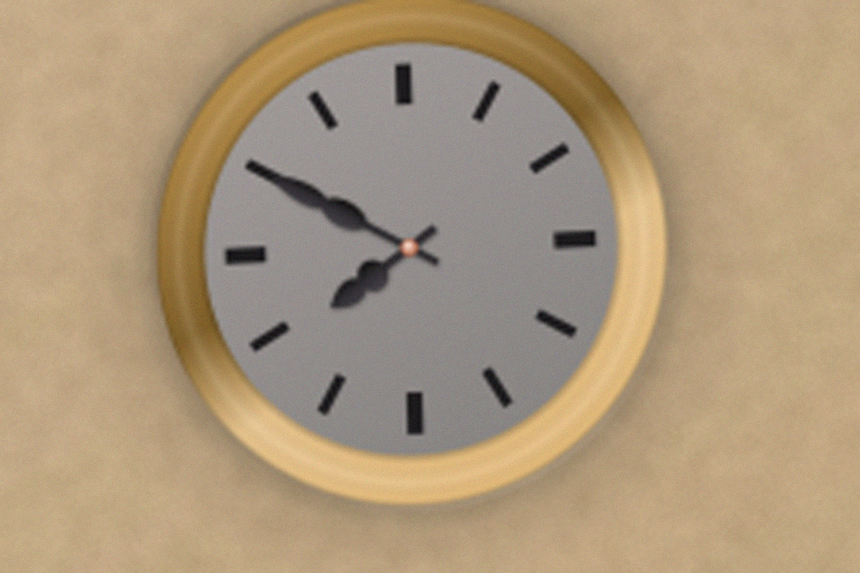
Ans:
7h50
